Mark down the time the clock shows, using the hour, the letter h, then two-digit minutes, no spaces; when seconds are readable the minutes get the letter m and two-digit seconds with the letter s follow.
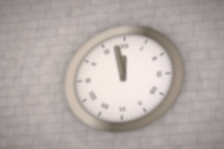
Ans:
11h58
